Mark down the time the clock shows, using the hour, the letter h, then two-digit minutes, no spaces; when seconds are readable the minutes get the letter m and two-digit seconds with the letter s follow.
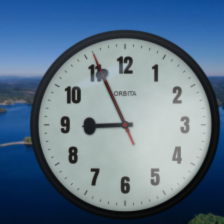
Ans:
8h55m56s
